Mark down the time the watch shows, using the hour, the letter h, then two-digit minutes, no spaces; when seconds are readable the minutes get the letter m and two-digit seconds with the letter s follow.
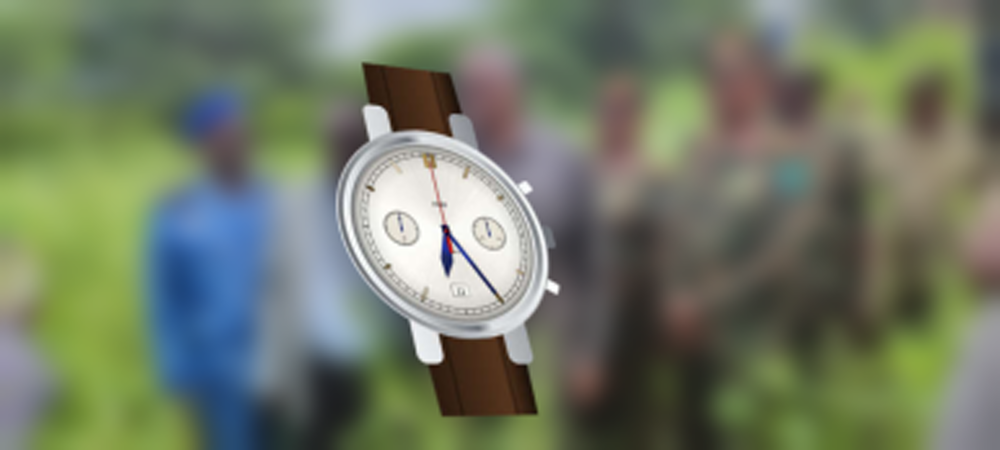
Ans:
6h25
